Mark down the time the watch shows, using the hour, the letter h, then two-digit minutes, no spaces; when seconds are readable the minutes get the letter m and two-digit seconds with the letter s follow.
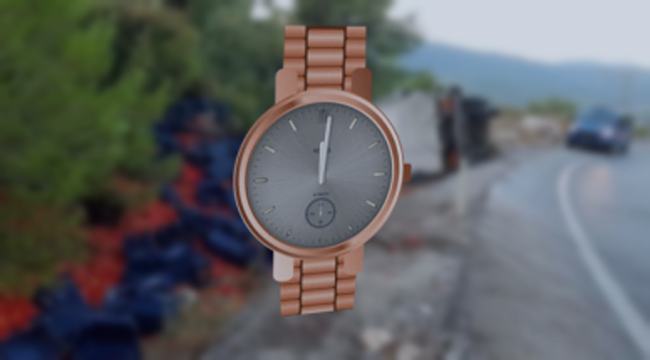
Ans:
12h01
